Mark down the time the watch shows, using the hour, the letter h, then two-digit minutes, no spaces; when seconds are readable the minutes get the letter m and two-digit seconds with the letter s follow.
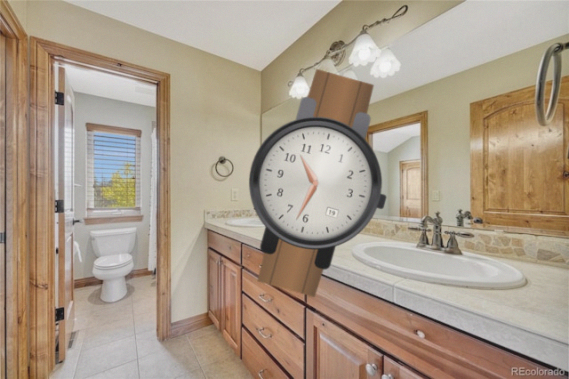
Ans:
10h32
